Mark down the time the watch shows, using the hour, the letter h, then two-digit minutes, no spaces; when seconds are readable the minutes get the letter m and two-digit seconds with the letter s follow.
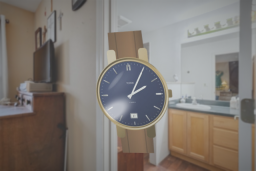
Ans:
2h05
